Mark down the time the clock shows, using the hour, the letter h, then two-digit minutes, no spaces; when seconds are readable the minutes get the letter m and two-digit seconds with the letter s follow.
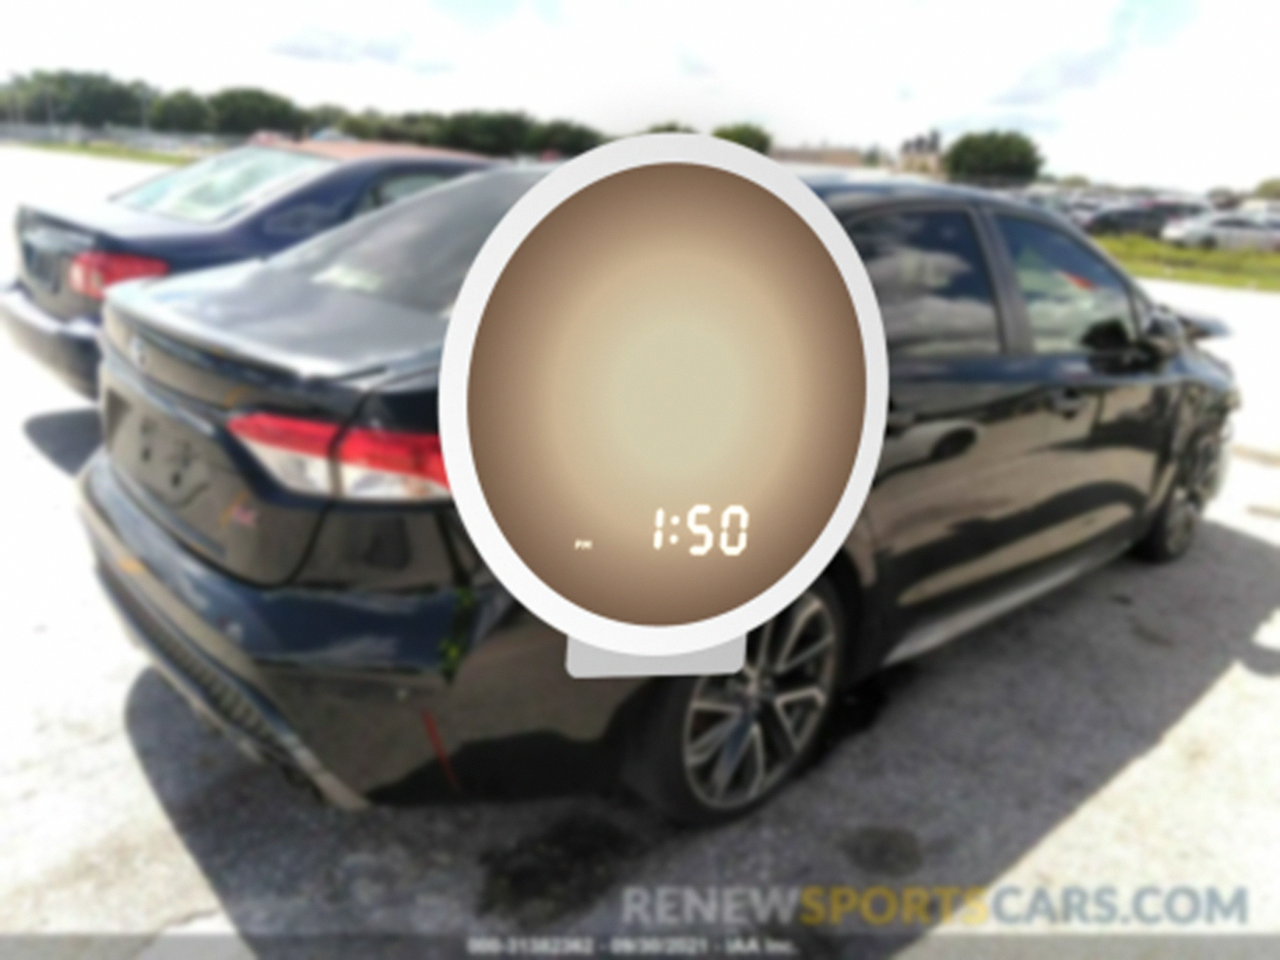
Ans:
1h50
